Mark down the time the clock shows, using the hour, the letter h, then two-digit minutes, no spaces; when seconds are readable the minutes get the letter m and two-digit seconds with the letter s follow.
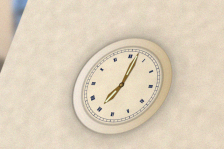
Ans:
7h02
